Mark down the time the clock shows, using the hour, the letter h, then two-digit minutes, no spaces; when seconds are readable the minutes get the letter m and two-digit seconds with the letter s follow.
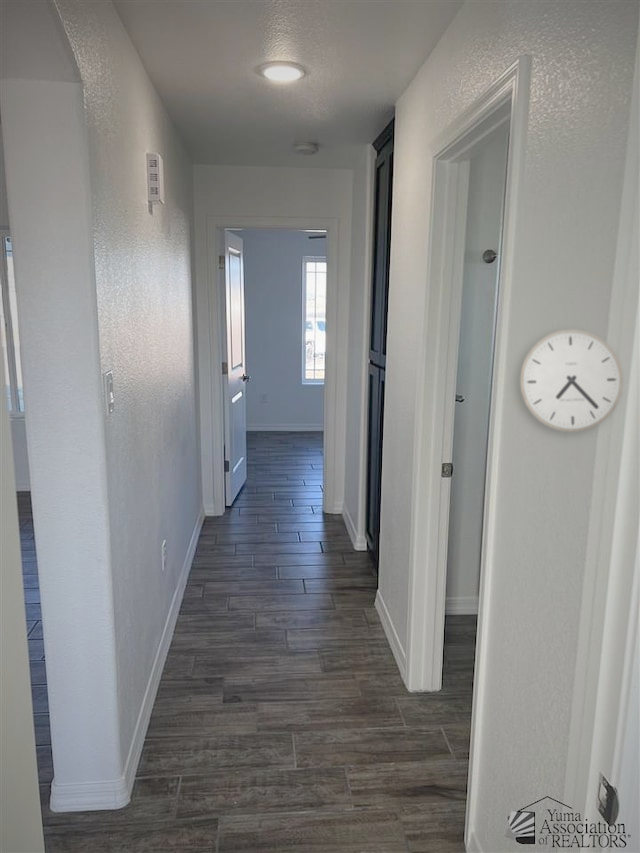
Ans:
7h23
